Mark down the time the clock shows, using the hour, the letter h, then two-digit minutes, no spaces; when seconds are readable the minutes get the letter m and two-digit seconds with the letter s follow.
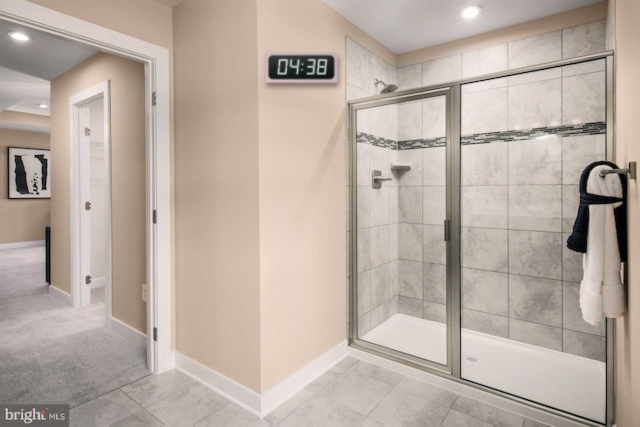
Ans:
4h38
